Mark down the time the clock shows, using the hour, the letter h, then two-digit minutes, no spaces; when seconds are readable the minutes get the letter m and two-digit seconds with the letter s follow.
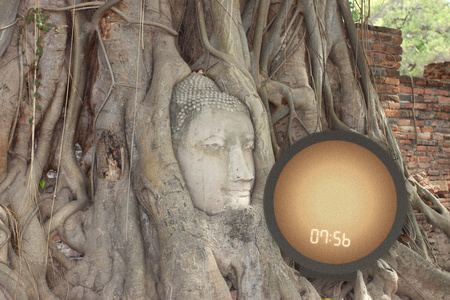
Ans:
7h56
